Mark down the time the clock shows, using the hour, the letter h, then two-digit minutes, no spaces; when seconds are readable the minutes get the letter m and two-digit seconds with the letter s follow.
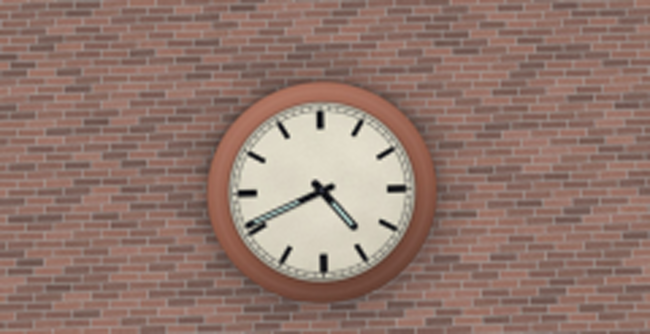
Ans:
4h41
